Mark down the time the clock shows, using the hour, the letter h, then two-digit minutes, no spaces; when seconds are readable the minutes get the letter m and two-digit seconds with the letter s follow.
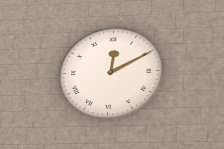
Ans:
12h10
